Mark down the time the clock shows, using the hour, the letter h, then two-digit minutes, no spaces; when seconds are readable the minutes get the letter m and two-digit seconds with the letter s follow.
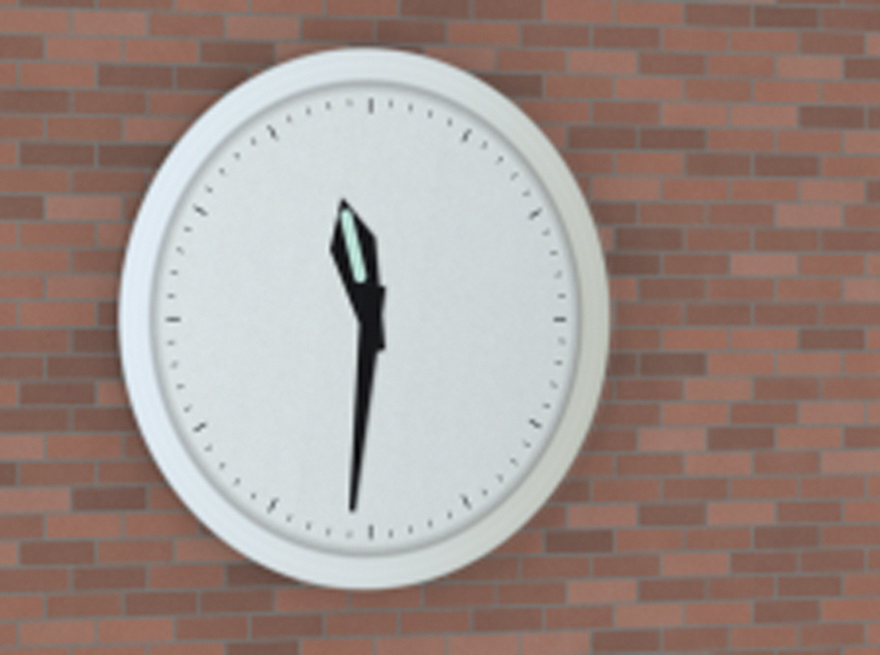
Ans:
11h31
